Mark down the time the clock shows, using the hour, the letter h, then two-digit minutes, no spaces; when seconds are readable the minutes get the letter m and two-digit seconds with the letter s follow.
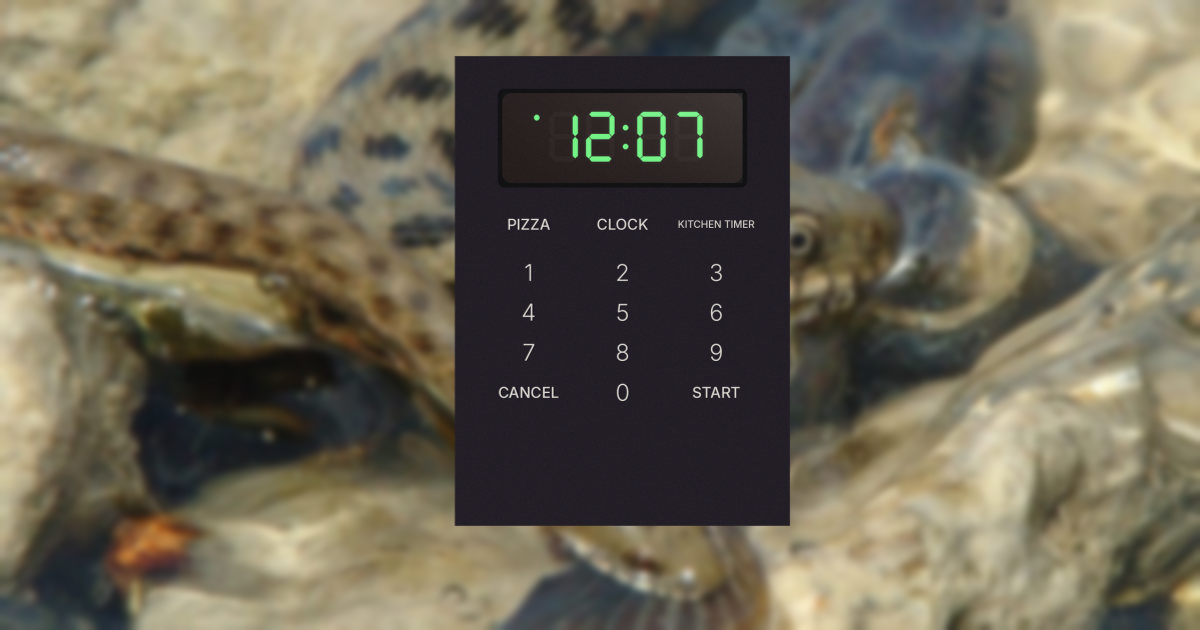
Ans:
12h07
